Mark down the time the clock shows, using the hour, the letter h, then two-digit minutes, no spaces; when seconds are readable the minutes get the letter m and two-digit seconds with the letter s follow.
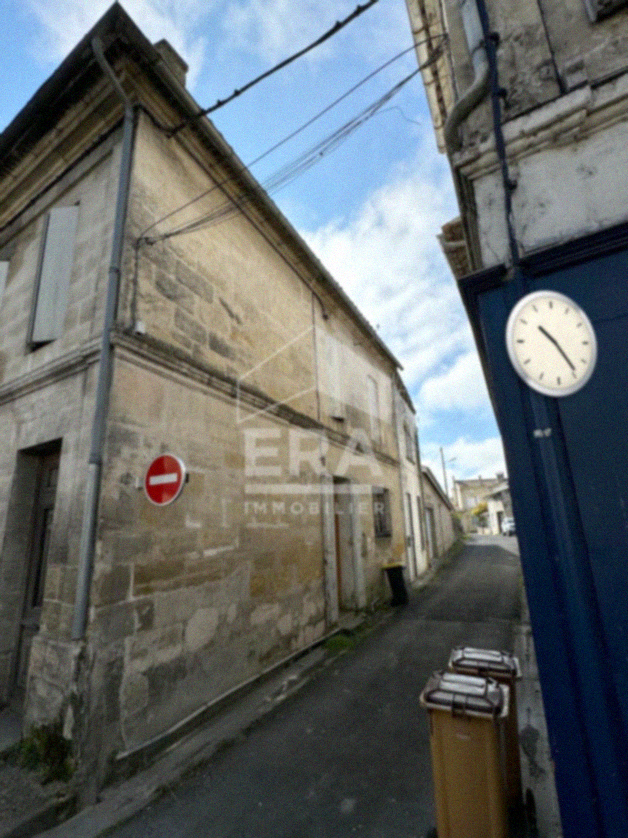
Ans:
10h24
